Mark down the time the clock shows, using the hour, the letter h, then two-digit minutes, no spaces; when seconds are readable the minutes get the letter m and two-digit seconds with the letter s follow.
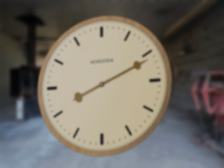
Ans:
8h11
